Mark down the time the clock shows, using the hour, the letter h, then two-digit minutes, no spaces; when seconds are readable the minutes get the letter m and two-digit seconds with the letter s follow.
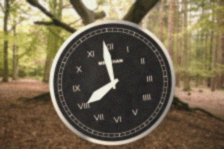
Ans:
7h59
